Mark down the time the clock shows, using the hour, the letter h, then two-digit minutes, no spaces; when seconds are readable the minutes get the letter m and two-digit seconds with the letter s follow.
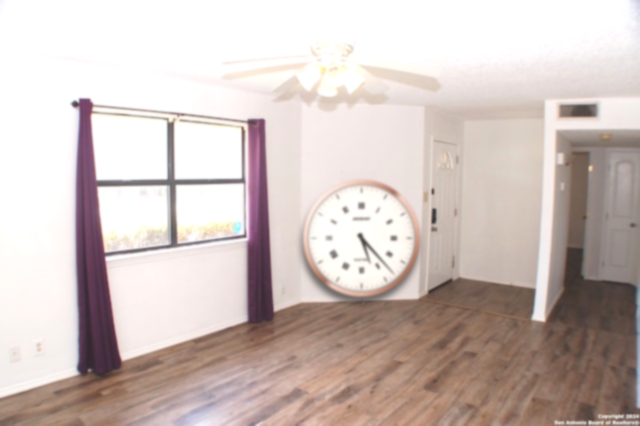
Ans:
5h23
